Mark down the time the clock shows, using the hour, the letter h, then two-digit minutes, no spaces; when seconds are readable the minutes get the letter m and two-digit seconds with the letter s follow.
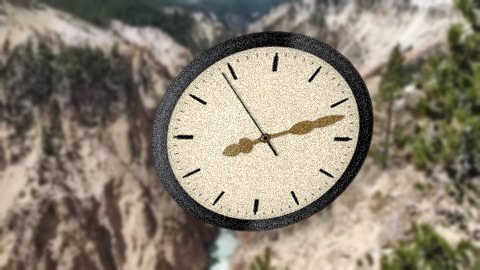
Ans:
8h11m54s
